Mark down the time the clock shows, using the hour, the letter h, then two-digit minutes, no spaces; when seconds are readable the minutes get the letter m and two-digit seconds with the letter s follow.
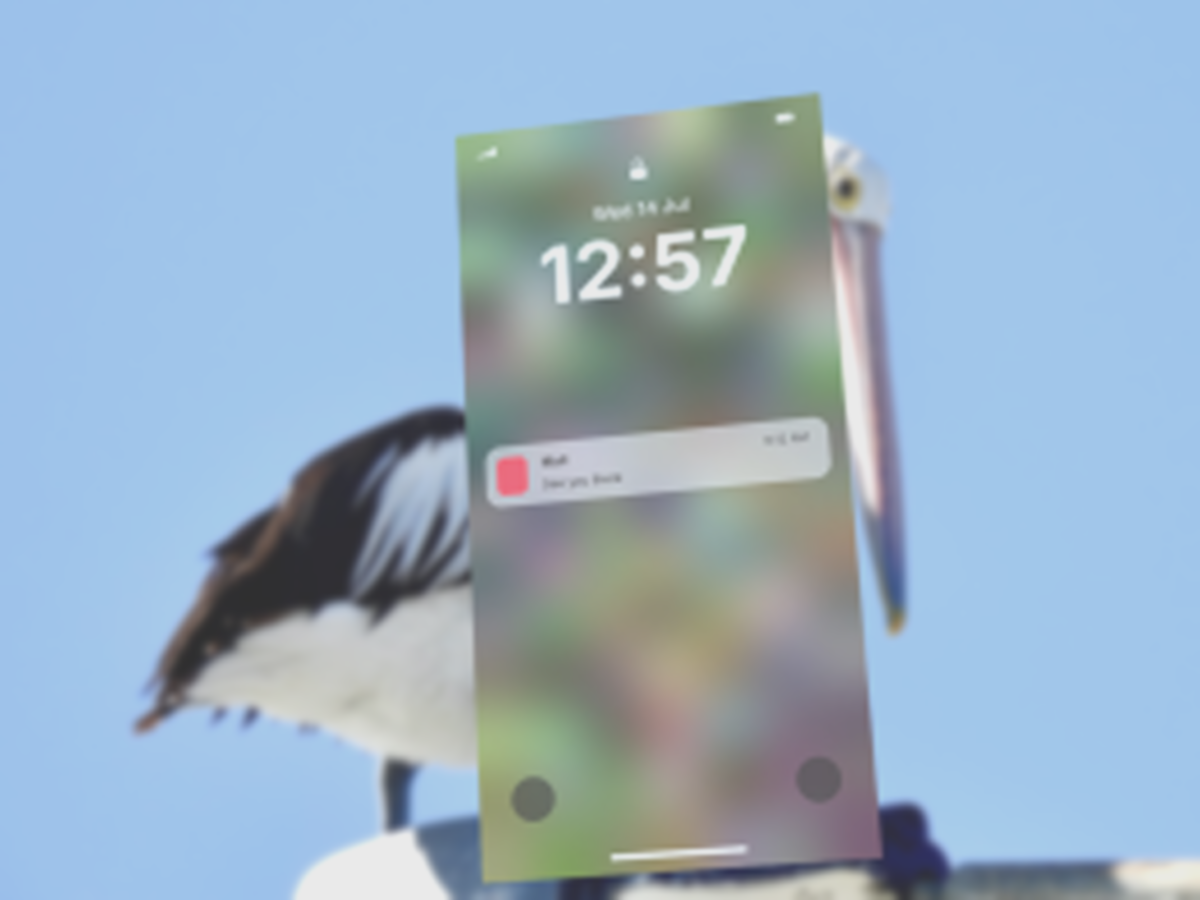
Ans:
12h57
